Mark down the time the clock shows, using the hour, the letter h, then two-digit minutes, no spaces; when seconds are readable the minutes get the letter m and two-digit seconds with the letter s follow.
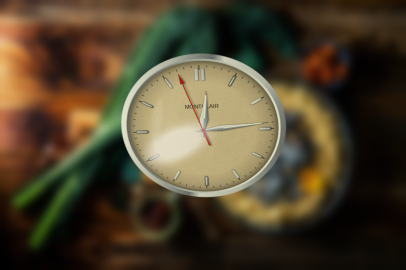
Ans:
12h13m57s
